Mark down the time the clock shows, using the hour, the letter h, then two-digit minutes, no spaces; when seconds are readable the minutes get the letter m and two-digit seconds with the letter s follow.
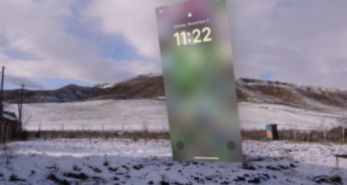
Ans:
11h22
